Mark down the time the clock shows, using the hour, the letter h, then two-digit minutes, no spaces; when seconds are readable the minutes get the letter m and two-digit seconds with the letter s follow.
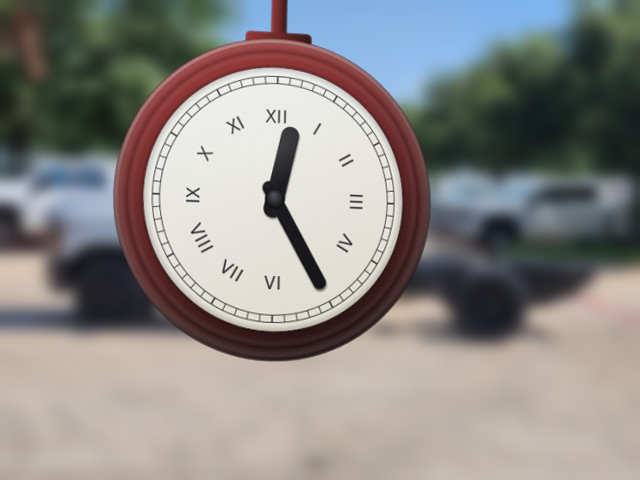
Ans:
12h25
